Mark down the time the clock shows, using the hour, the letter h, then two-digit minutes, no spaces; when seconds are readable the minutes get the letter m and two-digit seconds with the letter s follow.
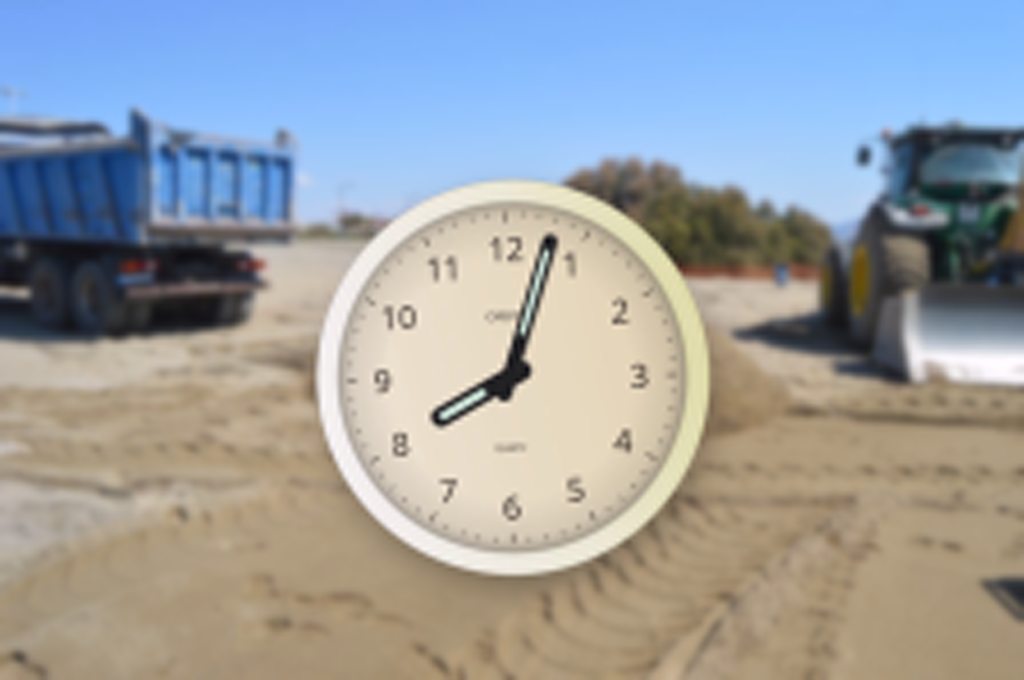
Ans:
8h03
